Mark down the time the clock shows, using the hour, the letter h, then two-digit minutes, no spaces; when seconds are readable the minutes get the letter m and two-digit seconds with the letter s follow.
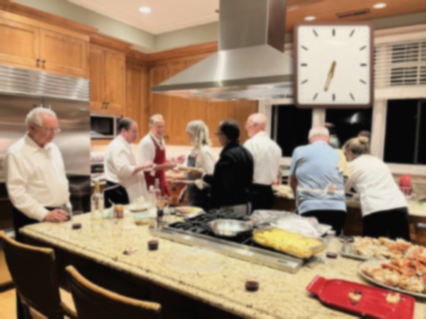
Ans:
6h33
